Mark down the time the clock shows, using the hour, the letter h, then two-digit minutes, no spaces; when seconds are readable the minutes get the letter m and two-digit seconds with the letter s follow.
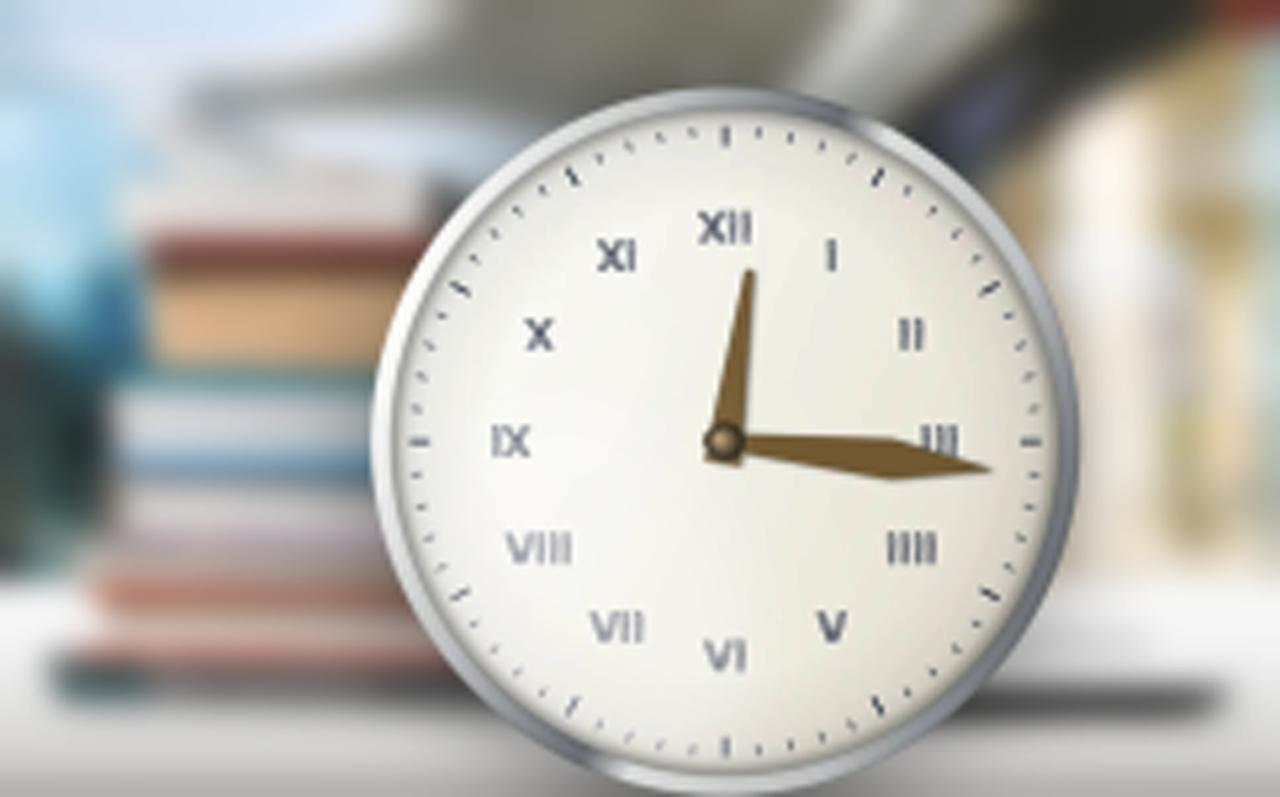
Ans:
12h16
